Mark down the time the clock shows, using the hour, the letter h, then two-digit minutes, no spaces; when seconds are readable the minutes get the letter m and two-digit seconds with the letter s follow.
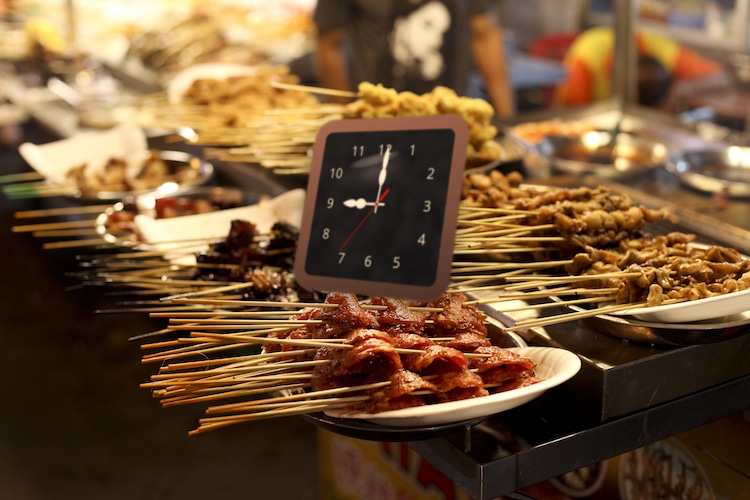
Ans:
9h00m36s
